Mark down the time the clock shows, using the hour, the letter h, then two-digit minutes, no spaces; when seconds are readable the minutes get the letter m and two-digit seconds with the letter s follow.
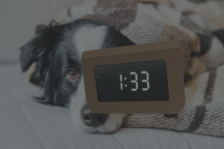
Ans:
1h33
